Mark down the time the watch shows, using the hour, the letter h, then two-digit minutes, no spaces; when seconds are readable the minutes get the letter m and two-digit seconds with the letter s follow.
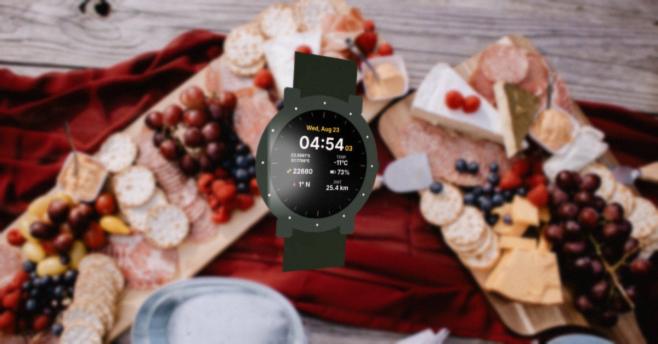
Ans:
4h54
